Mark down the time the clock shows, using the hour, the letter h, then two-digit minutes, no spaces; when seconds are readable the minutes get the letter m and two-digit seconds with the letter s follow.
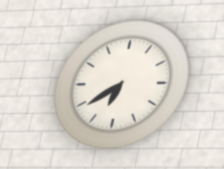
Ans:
6h39
